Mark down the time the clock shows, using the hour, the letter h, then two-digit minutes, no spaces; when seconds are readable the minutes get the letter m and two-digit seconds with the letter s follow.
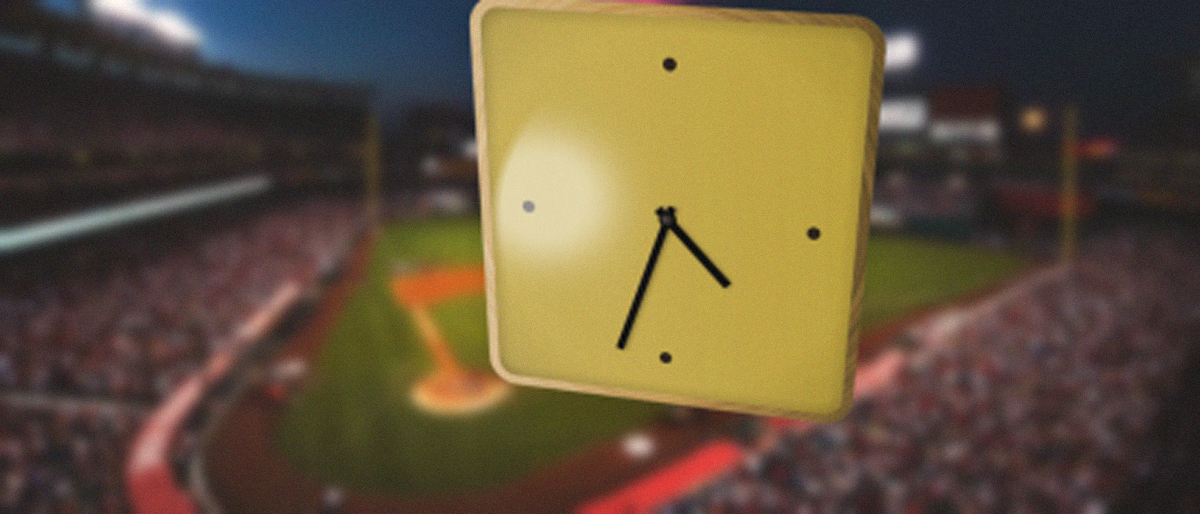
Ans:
4h33
